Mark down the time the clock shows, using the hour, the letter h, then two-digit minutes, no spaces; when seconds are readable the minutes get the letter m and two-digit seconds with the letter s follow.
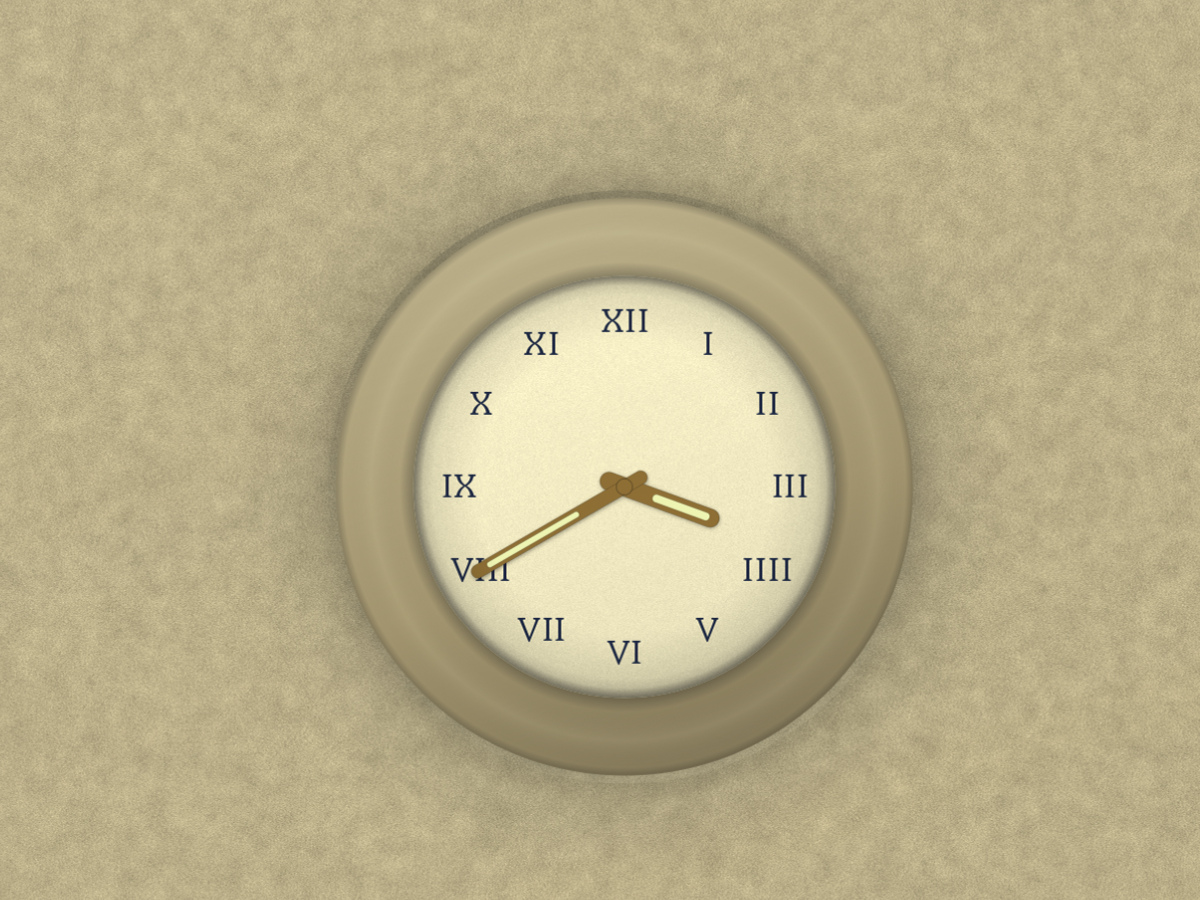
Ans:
3h40
